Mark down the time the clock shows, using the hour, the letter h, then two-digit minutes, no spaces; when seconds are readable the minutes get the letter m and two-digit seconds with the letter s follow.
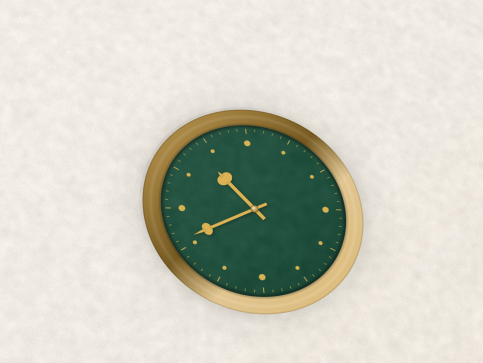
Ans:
10h41
